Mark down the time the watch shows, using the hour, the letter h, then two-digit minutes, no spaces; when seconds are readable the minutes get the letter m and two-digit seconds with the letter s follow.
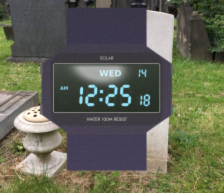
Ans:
12h25m18s
